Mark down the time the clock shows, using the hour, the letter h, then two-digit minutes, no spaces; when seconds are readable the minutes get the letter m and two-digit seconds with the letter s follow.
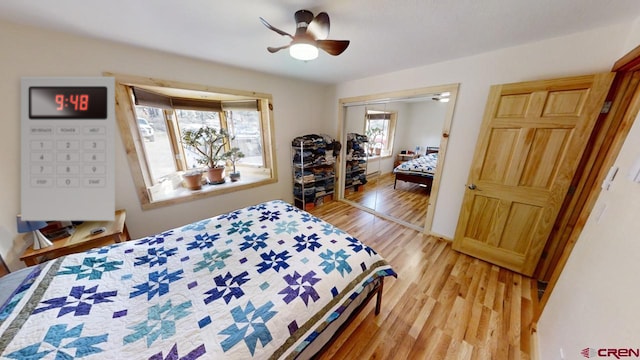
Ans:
9h48
